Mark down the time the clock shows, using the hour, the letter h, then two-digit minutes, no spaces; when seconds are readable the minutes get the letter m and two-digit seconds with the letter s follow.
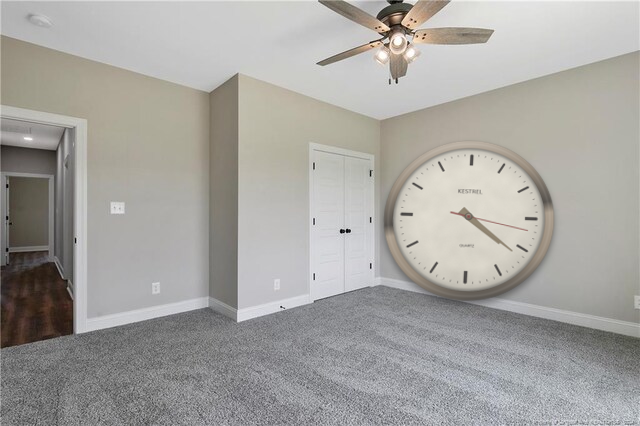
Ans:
4h21m17s
